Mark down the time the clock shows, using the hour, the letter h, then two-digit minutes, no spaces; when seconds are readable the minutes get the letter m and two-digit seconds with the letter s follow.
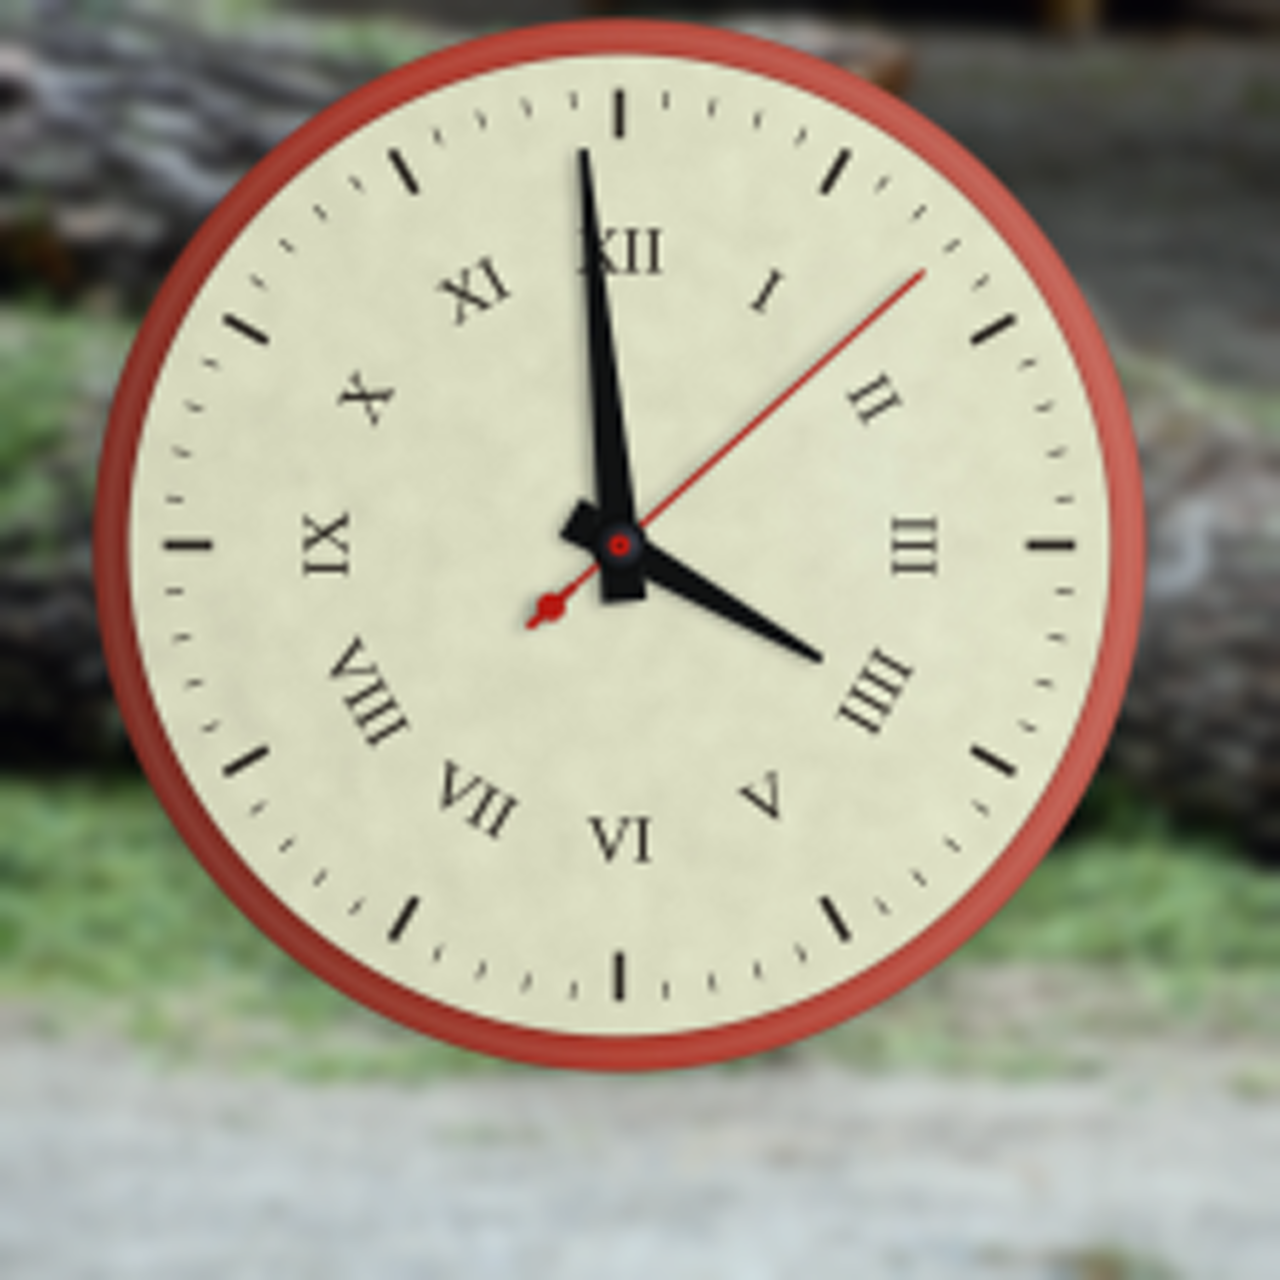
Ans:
3h59m08s
